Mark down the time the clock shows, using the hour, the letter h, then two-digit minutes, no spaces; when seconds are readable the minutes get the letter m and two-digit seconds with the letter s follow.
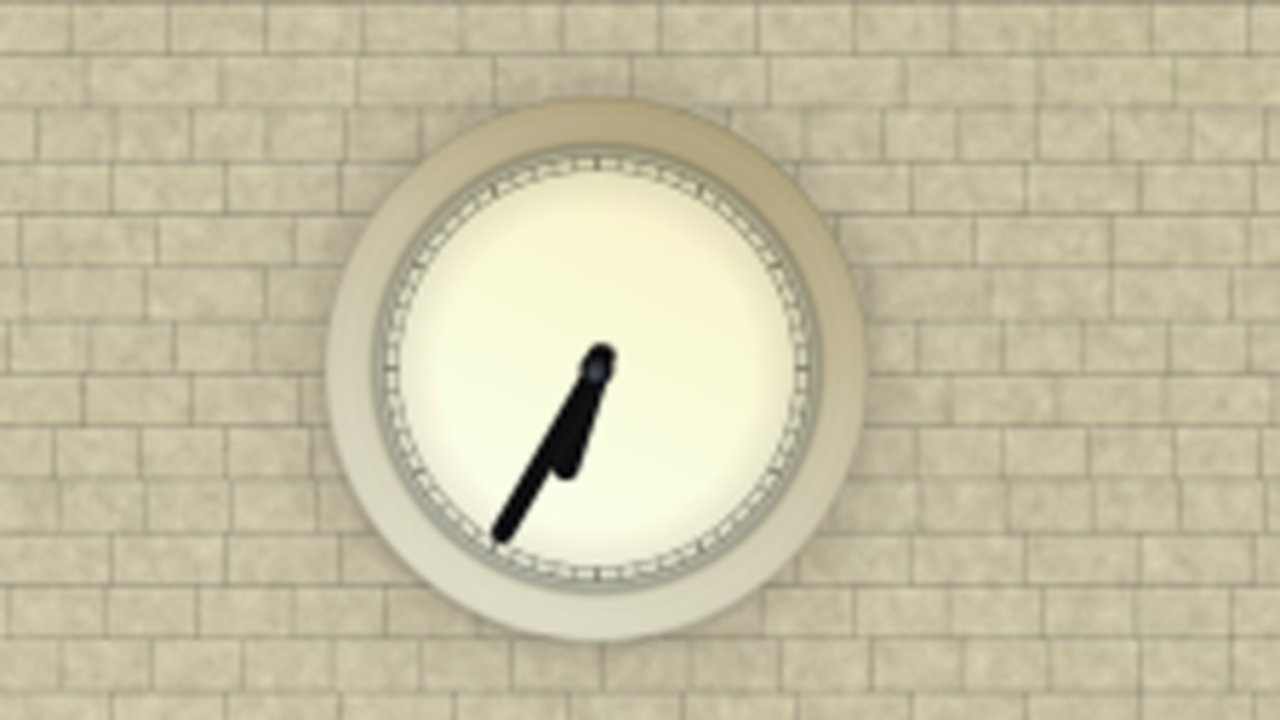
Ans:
6h35
